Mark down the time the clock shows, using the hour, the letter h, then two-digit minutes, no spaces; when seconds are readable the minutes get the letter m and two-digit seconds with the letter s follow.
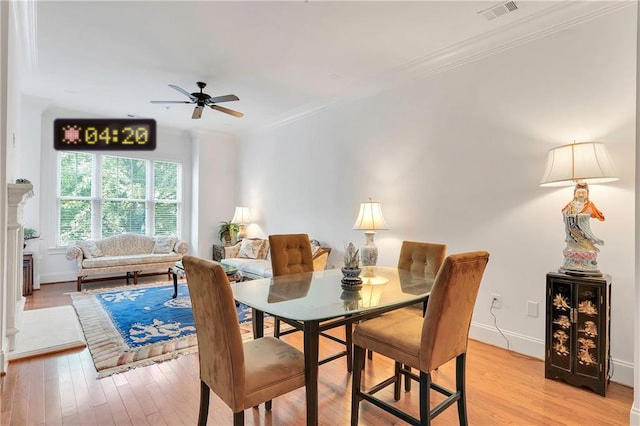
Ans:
4h20
